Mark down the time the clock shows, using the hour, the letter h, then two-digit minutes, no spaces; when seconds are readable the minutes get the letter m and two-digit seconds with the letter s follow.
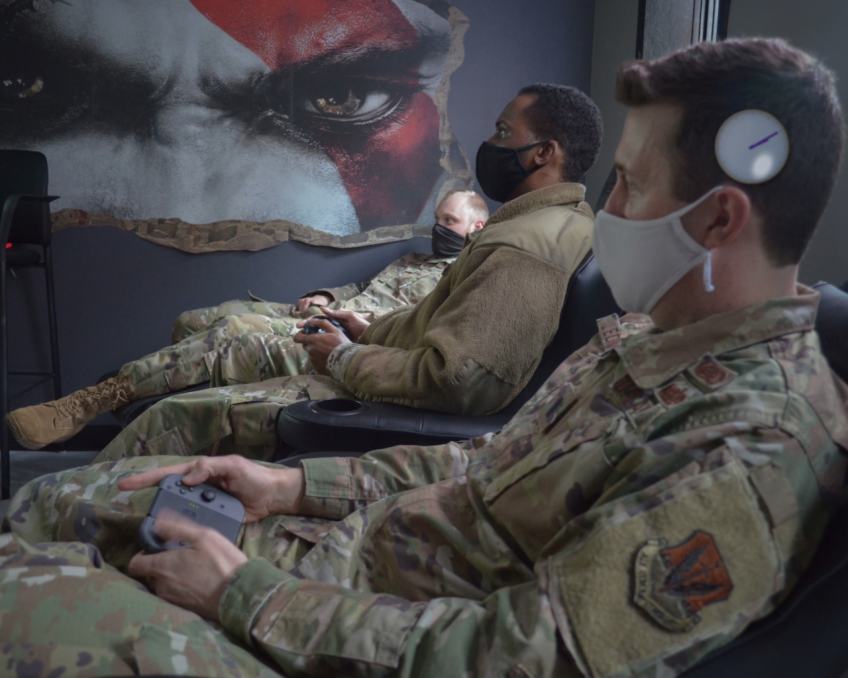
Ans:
2h10
